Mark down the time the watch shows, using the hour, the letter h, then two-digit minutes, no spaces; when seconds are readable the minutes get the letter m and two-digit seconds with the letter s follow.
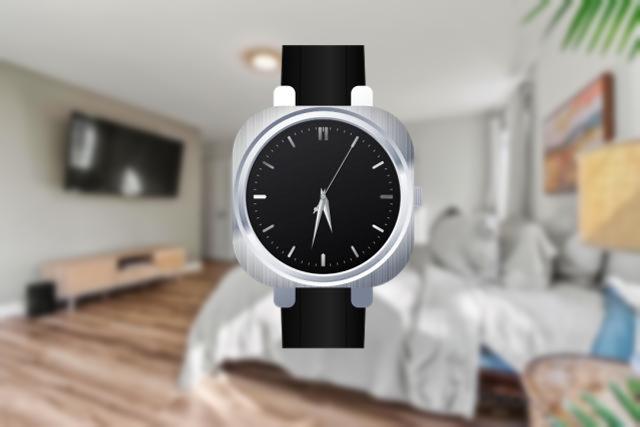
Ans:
5h32m05s
